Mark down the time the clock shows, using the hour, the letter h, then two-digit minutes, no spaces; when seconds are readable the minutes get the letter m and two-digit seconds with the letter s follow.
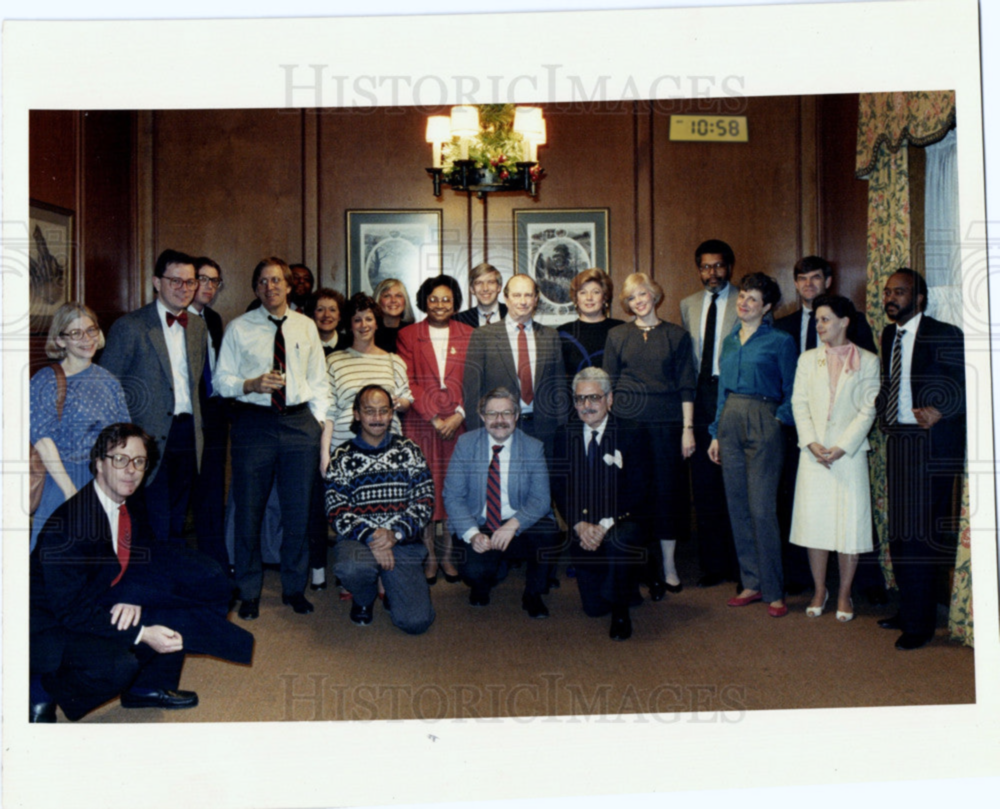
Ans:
10h58
